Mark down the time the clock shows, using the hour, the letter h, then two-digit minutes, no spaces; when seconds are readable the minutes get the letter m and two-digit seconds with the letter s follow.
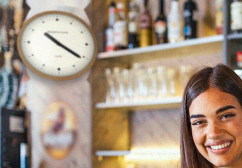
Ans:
10h21
